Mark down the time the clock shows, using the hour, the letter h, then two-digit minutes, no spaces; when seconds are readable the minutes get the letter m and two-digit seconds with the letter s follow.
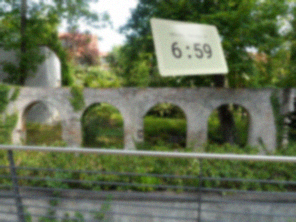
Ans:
6h59
